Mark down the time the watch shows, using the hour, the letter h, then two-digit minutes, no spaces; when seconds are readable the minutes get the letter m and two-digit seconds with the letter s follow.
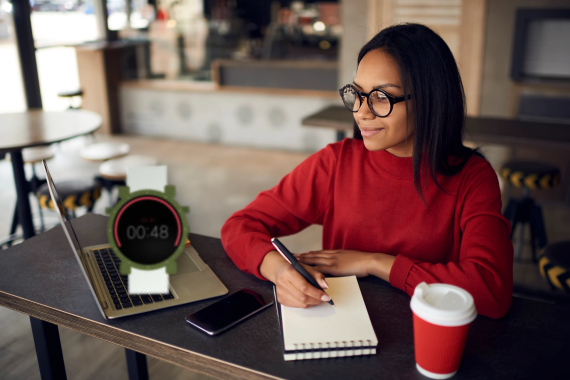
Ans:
0h48
